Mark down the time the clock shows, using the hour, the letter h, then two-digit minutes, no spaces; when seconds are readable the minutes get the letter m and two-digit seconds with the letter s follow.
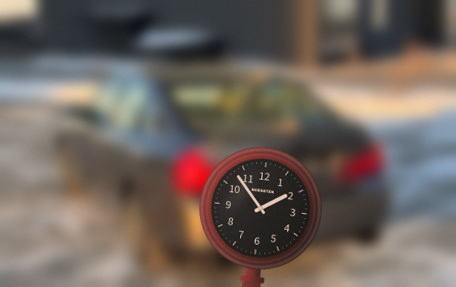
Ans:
1h53
